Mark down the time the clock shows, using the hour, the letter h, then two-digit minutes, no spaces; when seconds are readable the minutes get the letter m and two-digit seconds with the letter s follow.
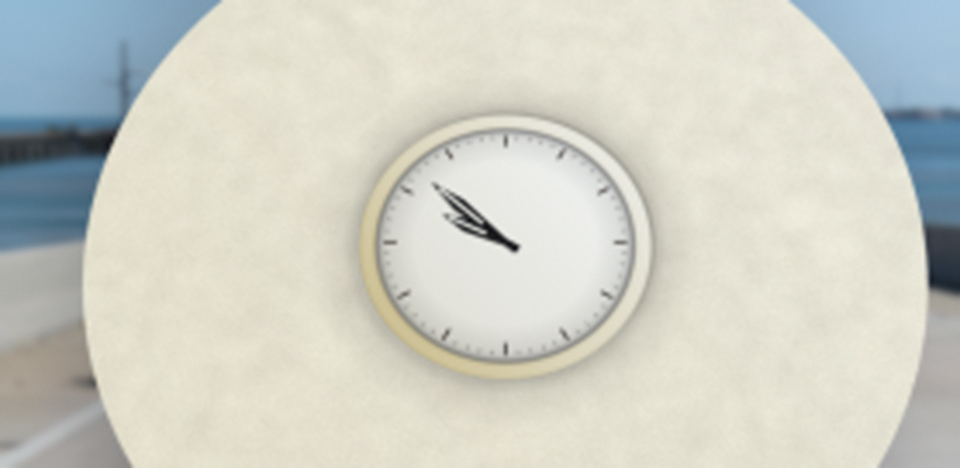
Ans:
9h52
